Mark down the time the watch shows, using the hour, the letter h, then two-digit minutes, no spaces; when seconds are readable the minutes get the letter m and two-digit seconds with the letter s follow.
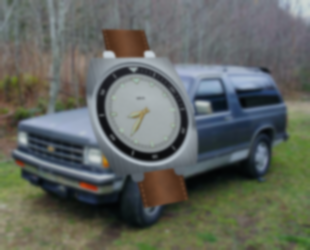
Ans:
8h37
